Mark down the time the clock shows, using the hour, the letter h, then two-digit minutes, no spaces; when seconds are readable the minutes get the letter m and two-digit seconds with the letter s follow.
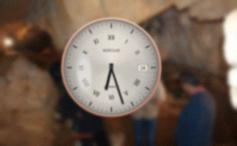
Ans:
6h27
